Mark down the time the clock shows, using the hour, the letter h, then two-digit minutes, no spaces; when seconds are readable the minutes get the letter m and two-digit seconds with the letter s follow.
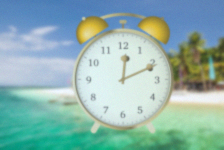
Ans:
12h11
